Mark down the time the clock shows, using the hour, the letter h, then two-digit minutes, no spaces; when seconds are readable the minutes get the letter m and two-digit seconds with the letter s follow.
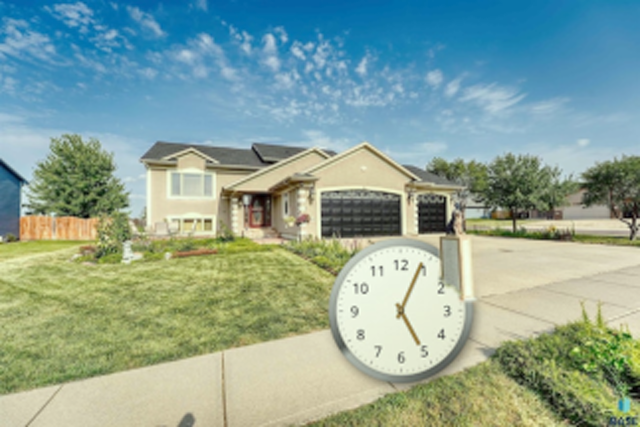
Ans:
5h04
